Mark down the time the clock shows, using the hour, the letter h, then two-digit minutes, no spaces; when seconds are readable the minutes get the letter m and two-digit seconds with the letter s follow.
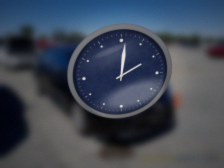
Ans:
2h01
